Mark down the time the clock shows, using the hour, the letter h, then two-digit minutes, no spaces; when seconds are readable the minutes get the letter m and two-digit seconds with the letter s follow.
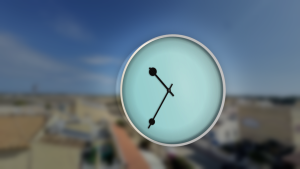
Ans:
10h35
